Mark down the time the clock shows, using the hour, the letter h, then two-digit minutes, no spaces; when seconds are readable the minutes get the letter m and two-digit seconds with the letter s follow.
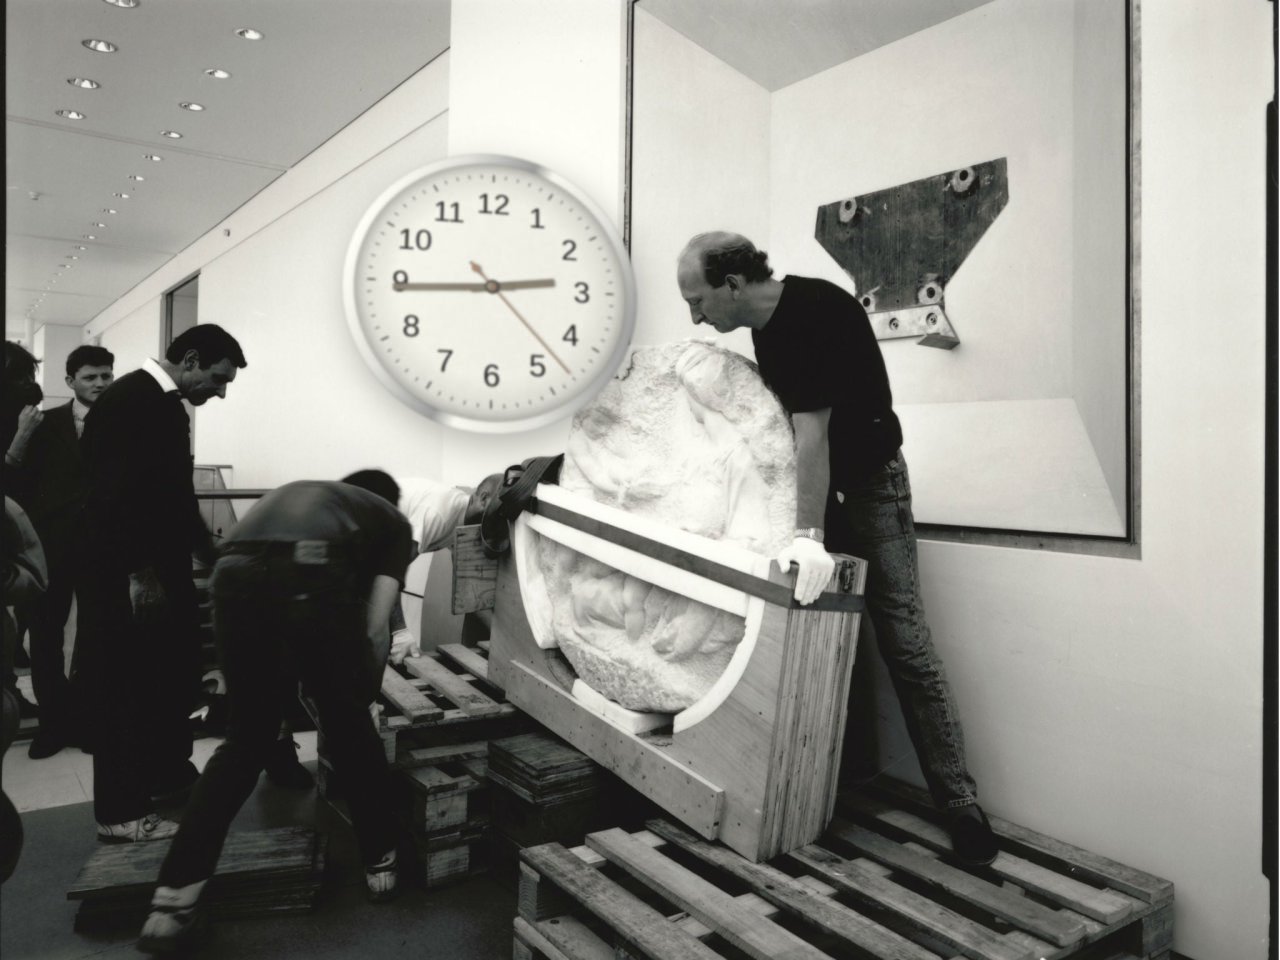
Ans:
2h44m23s
